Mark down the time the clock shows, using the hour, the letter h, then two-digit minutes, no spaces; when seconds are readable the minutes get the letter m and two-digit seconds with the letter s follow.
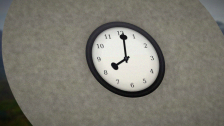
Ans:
8h01
